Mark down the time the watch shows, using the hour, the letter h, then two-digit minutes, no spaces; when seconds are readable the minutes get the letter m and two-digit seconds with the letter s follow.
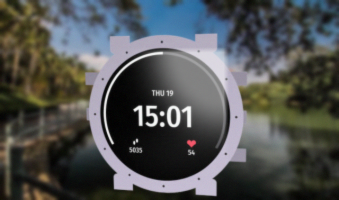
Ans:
15h01
